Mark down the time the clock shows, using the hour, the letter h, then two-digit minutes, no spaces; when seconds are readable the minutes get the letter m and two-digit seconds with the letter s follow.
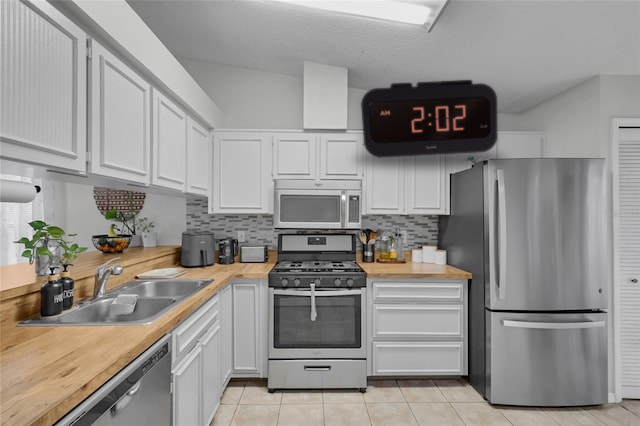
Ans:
2h02
